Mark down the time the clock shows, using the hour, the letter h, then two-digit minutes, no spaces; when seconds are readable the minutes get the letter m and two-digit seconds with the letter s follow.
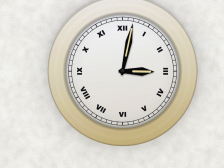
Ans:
3h02
